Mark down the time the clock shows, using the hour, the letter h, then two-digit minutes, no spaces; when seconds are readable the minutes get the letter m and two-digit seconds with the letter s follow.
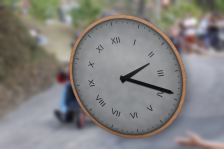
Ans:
2h19
